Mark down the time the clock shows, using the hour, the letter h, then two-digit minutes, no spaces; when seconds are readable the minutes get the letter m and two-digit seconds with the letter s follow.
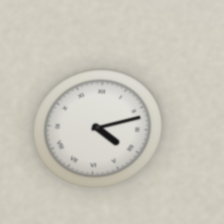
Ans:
4h12
